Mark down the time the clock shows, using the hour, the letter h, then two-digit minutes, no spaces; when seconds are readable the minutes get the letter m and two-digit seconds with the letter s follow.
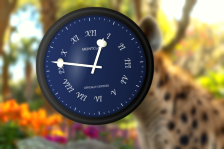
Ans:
12h47
